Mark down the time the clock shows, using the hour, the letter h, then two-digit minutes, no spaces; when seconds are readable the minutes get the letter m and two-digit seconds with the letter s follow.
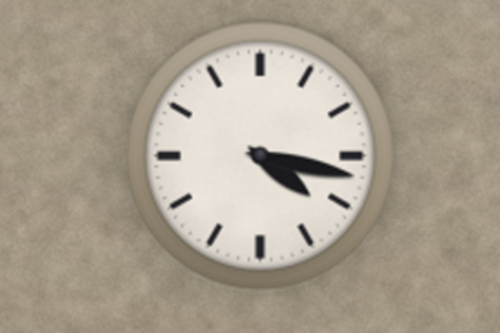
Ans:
4h17
